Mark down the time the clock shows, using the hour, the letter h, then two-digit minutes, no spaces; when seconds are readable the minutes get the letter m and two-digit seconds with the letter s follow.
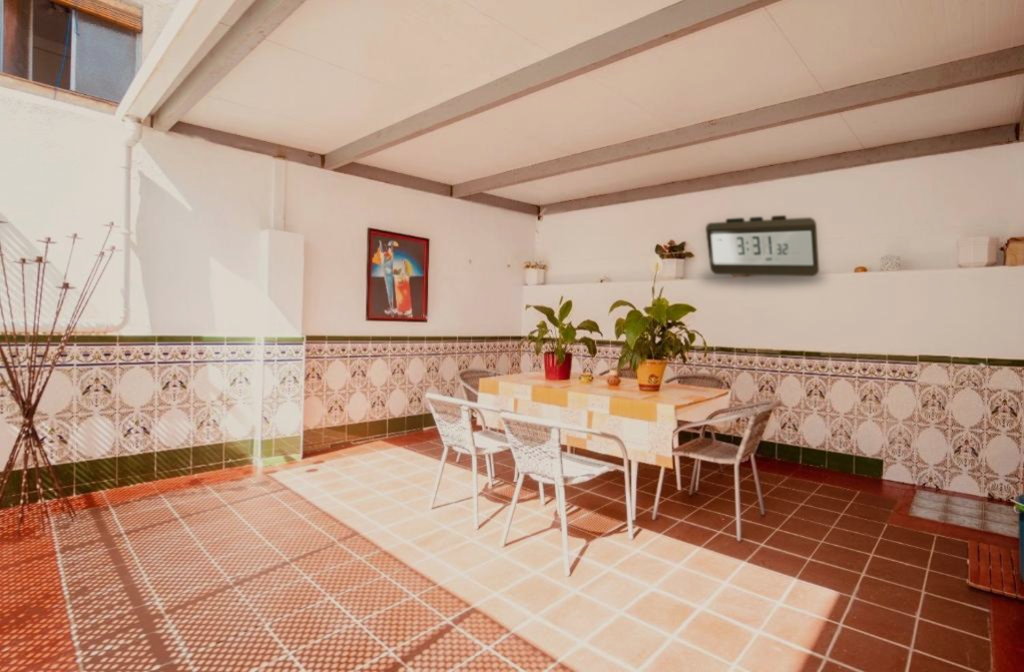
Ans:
3h31
